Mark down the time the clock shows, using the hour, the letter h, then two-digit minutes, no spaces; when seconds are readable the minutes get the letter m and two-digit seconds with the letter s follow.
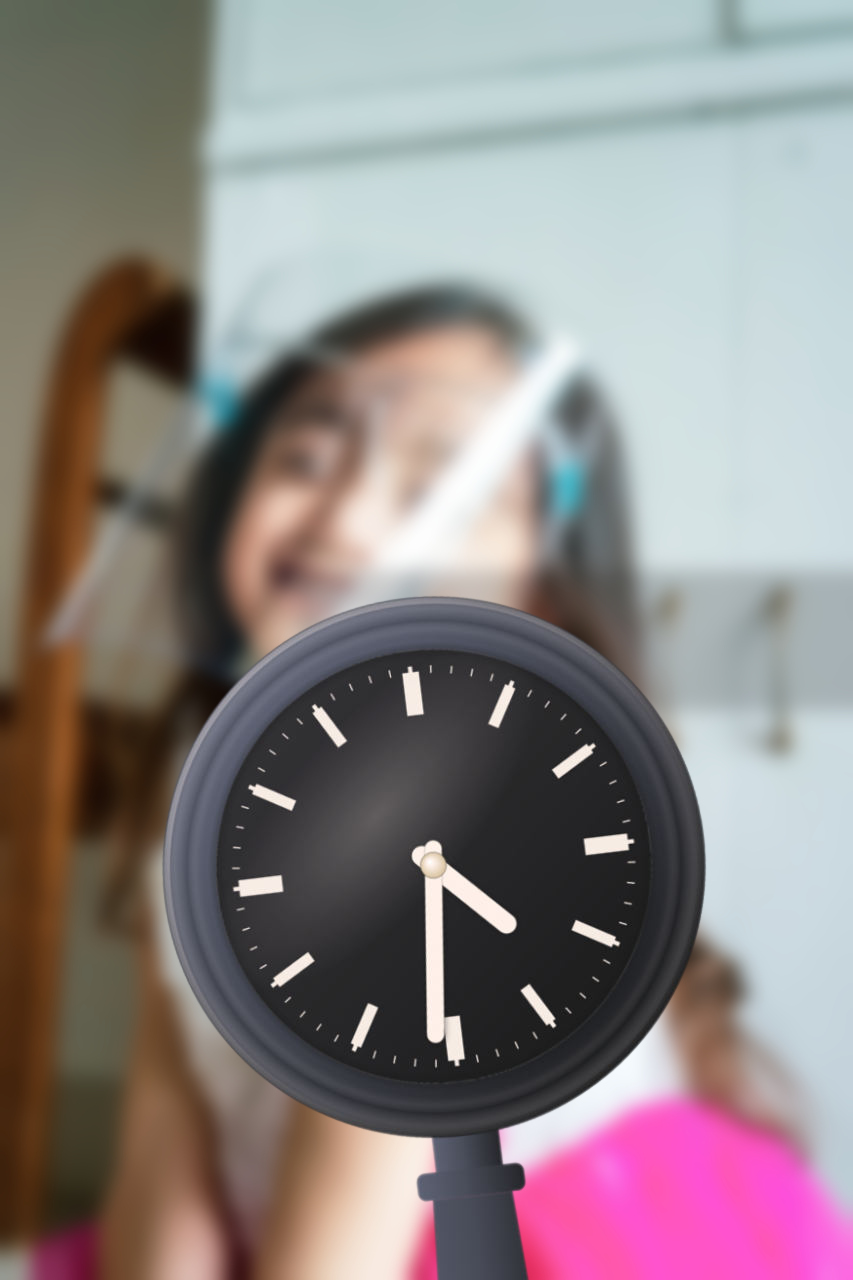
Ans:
4h31
